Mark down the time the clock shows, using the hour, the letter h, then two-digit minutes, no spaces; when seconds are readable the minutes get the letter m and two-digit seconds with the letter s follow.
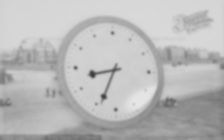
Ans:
8h34
